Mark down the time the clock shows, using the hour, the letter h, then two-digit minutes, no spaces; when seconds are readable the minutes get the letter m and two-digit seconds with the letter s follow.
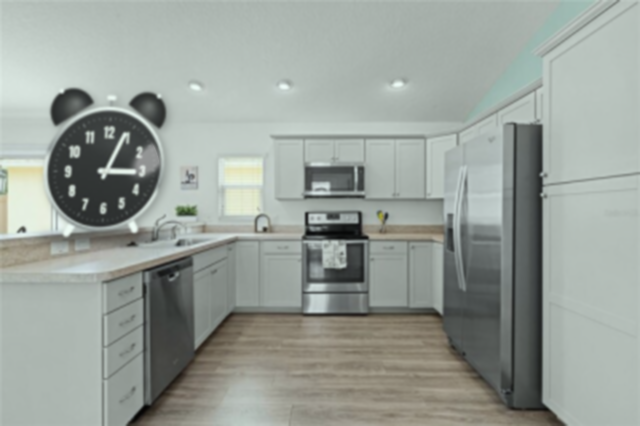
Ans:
3h04
